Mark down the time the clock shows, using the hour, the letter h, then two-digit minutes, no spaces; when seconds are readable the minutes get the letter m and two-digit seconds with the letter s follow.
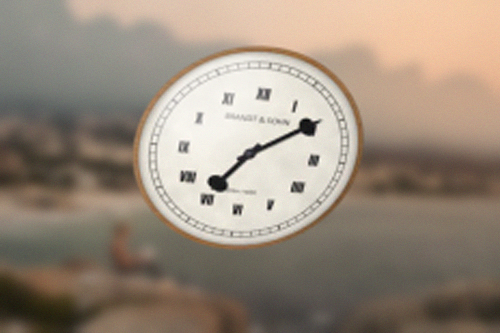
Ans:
7h09
